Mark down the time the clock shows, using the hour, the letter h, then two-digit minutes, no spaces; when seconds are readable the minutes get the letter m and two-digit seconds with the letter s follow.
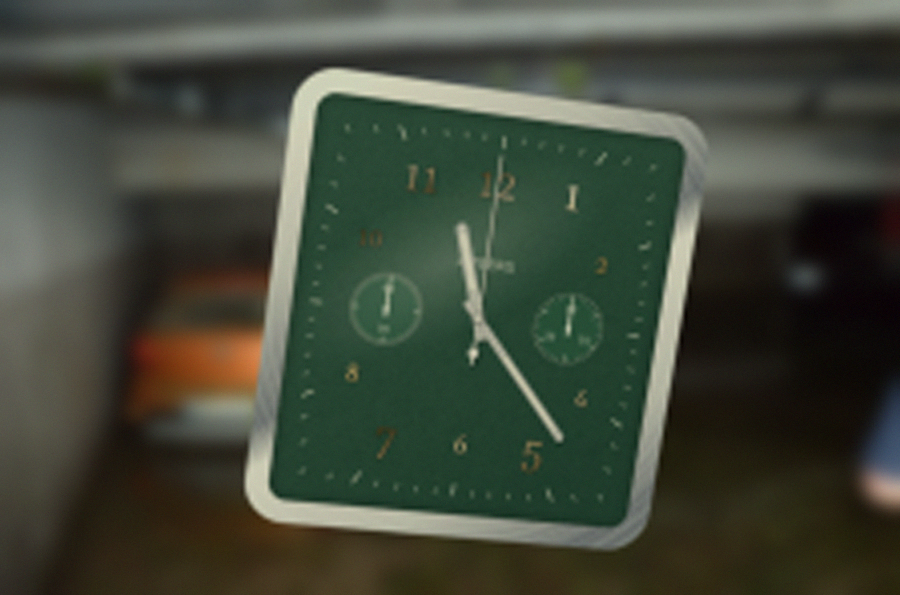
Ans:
11h23
